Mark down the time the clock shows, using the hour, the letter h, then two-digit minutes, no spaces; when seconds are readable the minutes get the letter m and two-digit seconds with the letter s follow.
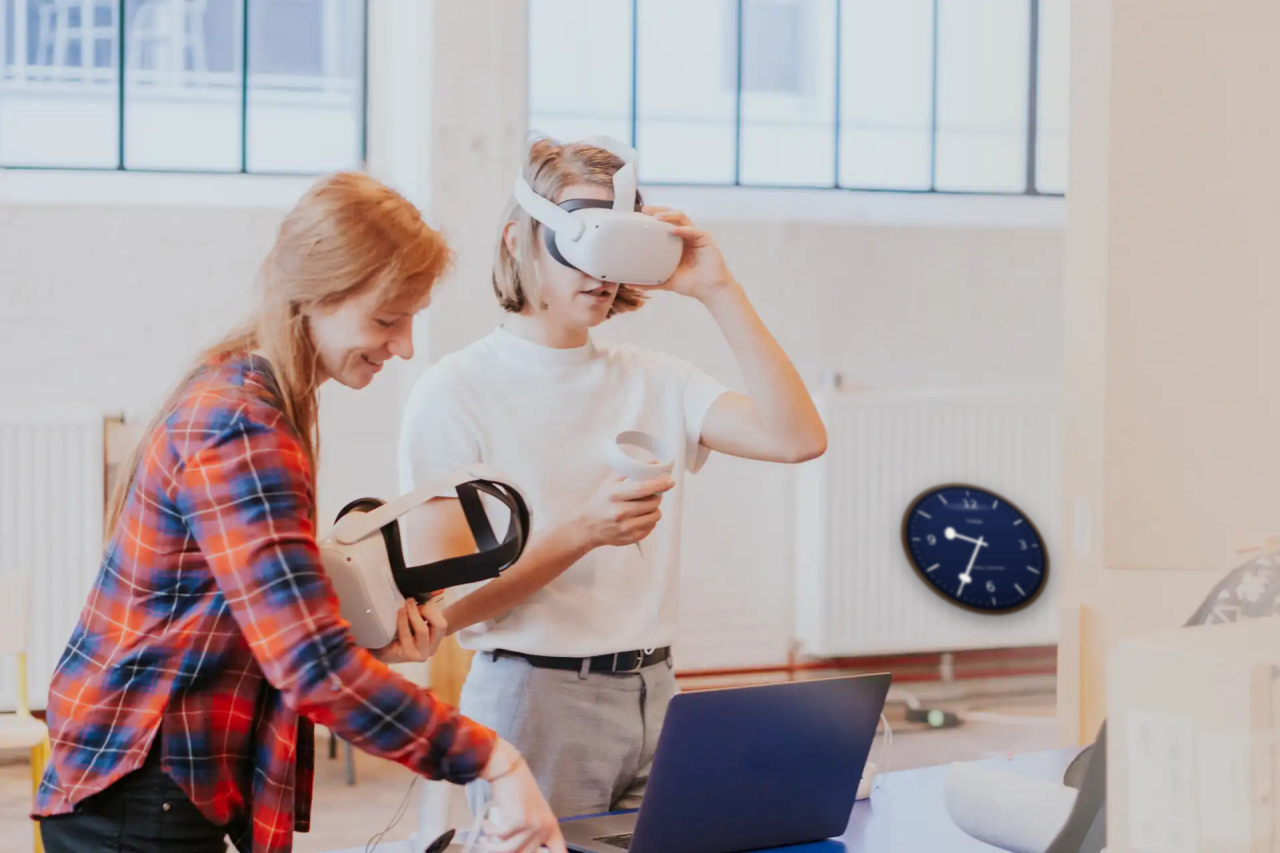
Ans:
9h35
